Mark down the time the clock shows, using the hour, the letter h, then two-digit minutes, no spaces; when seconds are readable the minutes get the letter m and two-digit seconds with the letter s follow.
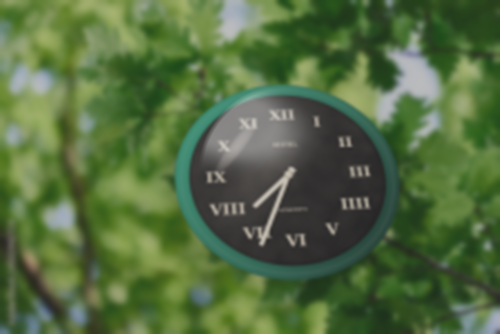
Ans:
7h34
